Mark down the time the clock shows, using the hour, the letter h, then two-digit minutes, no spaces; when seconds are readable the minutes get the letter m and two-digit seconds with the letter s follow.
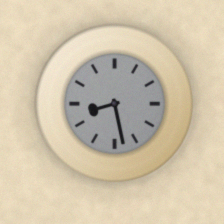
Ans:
8h28
